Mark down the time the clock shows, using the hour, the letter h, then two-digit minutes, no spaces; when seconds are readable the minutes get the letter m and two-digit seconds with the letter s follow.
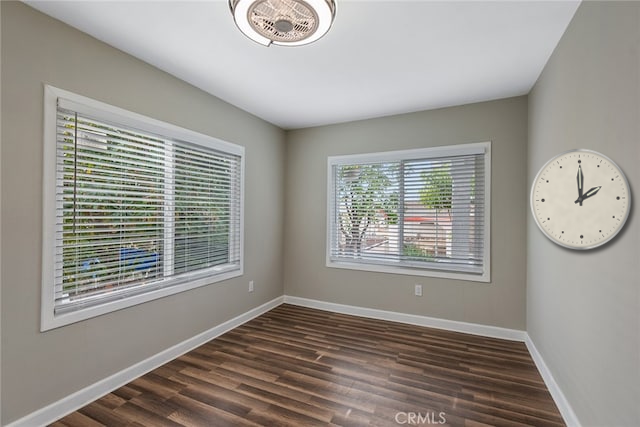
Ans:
2h00
